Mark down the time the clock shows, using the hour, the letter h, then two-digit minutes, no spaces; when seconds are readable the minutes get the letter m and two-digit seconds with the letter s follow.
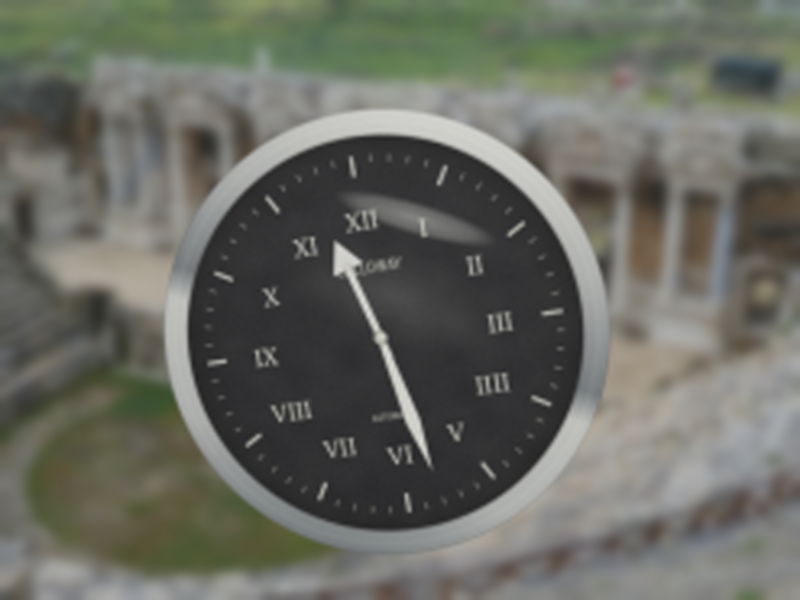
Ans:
11h28
